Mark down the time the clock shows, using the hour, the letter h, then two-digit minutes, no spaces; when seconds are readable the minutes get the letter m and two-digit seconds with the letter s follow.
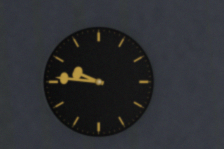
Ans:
9h46
